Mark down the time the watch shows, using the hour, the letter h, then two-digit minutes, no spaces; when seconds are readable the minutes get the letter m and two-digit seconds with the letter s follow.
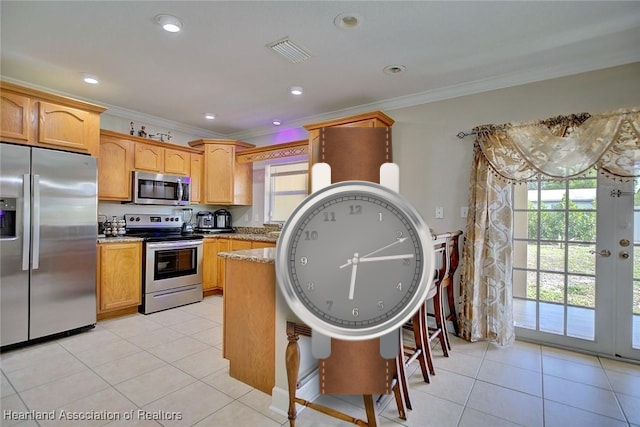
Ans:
6h14m11s
